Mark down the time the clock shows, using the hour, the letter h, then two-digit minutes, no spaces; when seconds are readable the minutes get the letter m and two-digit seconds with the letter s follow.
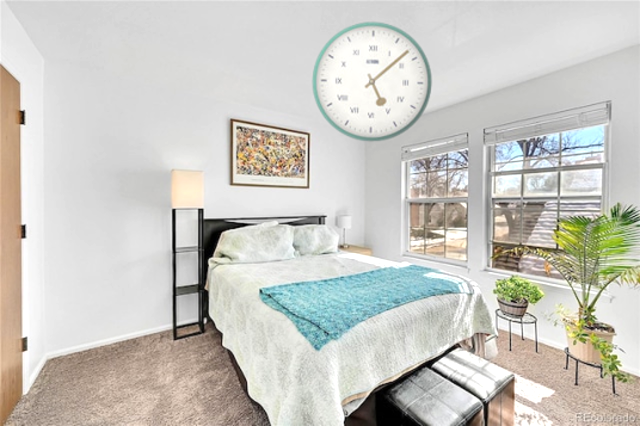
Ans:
5h08
